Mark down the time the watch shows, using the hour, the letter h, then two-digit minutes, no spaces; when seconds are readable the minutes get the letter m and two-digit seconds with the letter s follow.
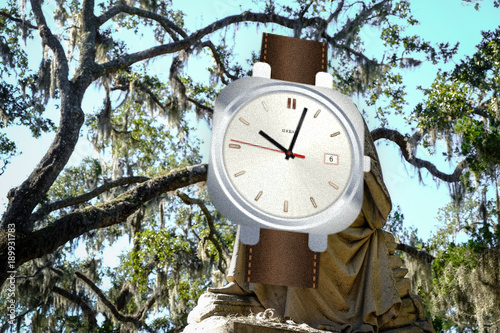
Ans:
10h02m46s
